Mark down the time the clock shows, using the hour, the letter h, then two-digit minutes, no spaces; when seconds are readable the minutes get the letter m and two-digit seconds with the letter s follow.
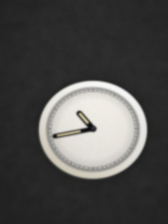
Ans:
10h43
